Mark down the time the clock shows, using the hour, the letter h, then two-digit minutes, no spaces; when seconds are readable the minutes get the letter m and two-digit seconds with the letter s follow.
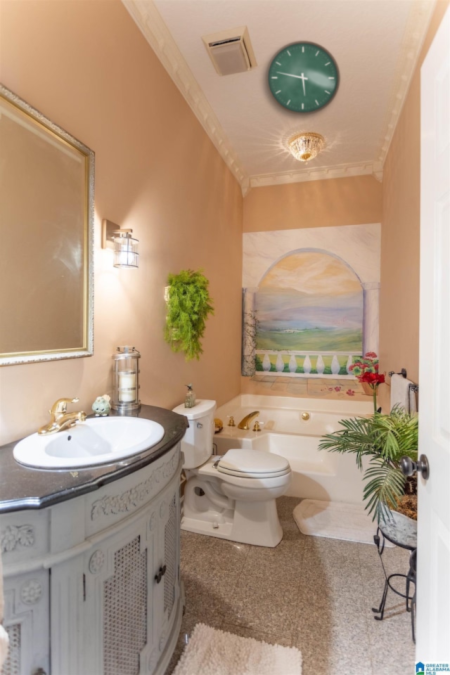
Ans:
5h47
